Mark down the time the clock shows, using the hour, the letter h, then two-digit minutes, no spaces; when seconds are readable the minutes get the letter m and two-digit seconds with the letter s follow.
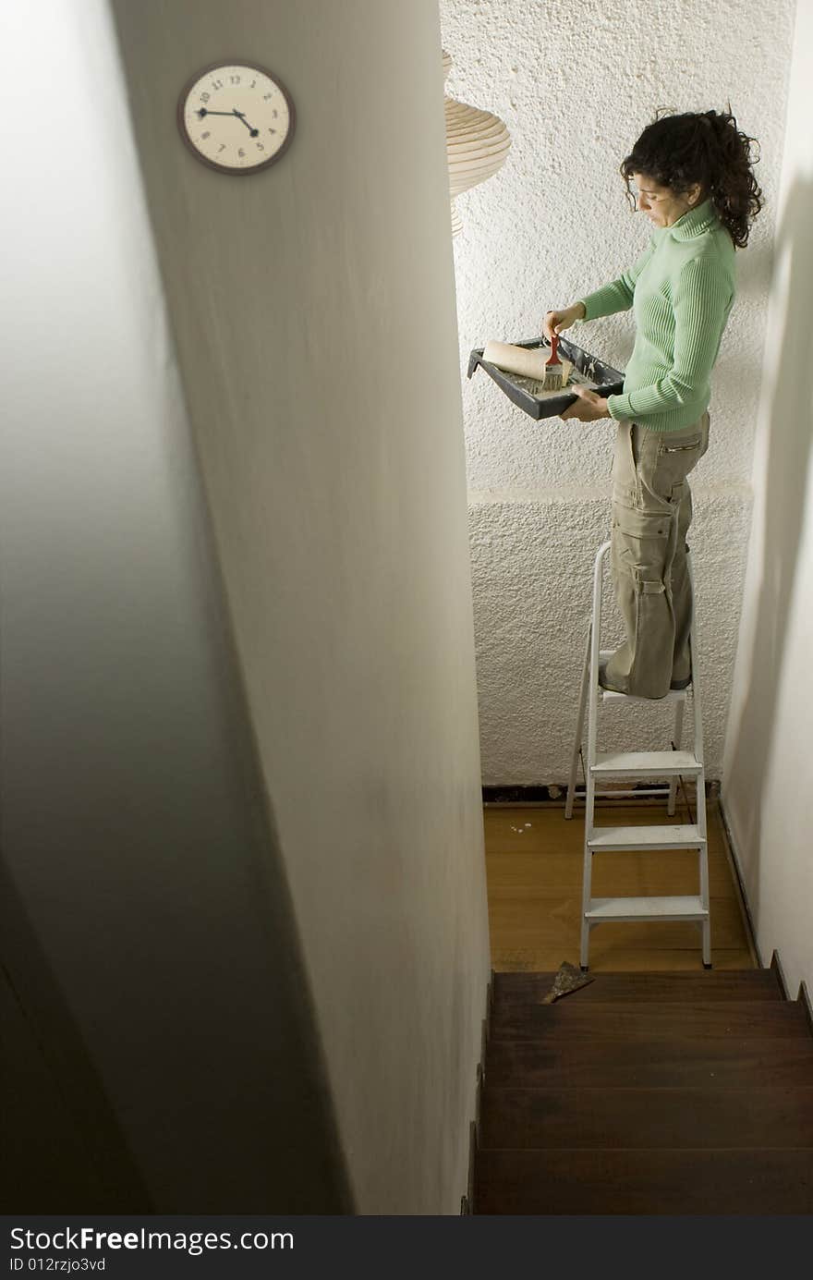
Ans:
4h46
